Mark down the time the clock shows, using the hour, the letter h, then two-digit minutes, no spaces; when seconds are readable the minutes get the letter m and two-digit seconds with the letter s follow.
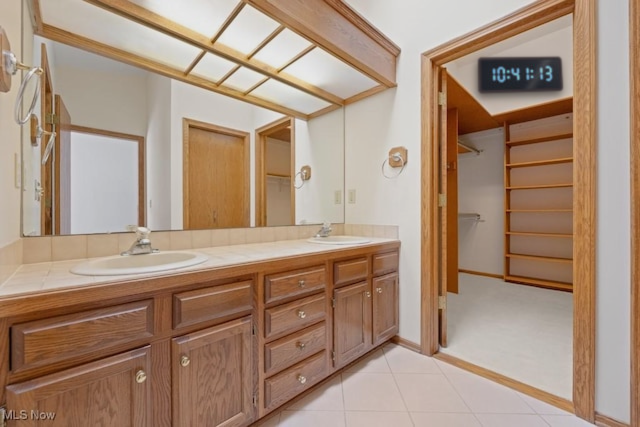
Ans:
10h41m13s
